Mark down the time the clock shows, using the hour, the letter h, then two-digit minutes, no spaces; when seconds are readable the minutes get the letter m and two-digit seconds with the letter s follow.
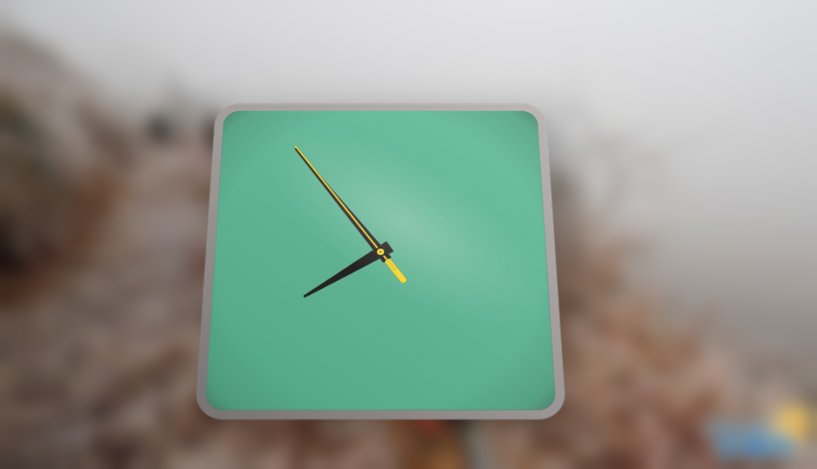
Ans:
7h53m54s
